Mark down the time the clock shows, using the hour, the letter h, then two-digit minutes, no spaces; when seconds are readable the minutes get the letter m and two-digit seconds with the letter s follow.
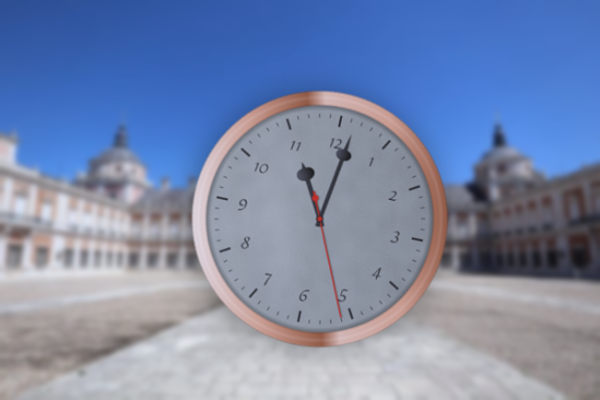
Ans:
11h01m26s
